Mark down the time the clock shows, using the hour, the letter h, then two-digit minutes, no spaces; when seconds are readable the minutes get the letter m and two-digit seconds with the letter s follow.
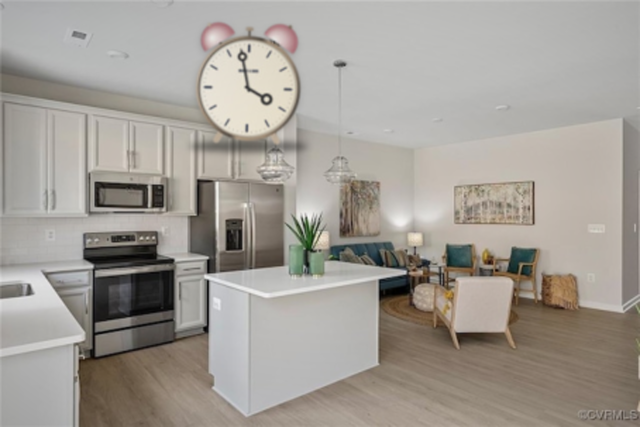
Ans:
3h58
